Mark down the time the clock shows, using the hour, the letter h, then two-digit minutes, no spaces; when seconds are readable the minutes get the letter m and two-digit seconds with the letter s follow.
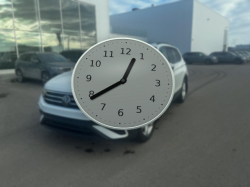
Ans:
12h39
